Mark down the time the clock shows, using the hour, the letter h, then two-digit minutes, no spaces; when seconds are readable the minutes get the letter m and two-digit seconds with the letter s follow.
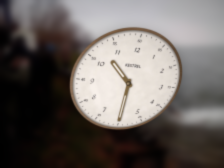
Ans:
10h30
